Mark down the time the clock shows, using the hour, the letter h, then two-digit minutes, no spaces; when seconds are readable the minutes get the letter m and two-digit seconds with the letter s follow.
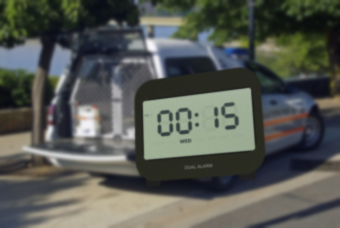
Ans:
0h15
